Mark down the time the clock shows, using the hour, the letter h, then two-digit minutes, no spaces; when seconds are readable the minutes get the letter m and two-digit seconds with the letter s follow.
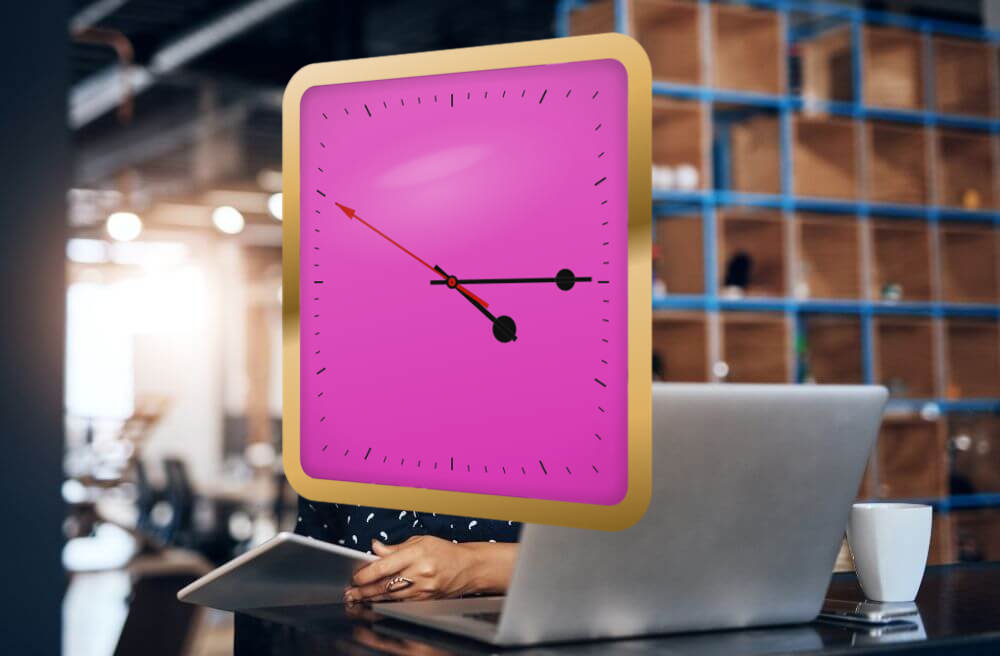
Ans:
4h14m50s
